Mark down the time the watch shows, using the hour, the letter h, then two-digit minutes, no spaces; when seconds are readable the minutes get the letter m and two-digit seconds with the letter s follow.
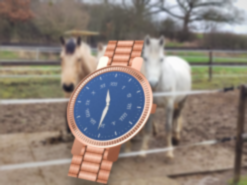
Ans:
11h31
